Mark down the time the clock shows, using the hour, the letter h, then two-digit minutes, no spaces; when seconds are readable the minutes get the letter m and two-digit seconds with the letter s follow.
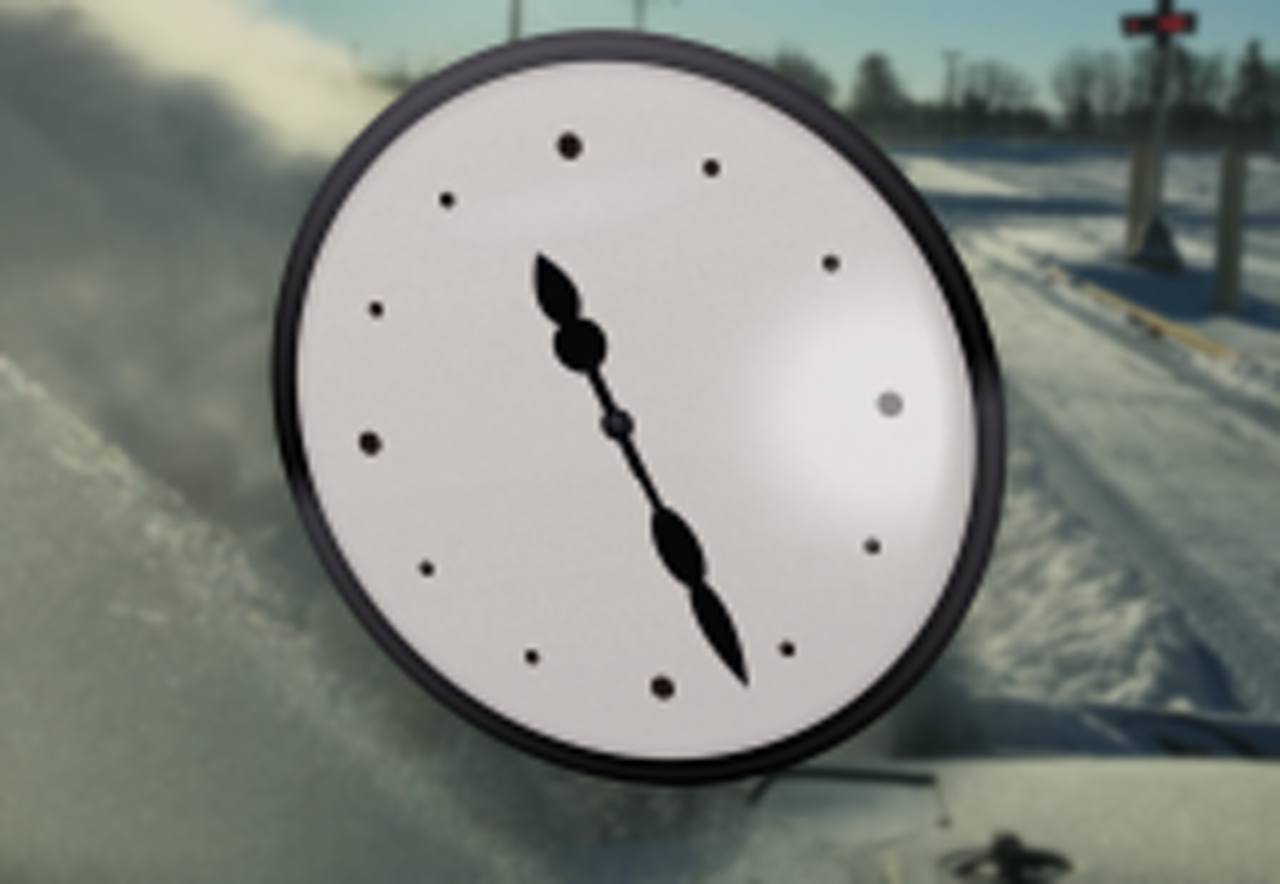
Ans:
11h27
